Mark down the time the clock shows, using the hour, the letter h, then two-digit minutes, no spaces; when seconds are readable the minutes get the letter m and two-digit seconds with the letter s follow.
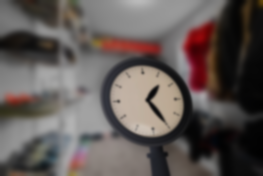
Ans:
1h25
